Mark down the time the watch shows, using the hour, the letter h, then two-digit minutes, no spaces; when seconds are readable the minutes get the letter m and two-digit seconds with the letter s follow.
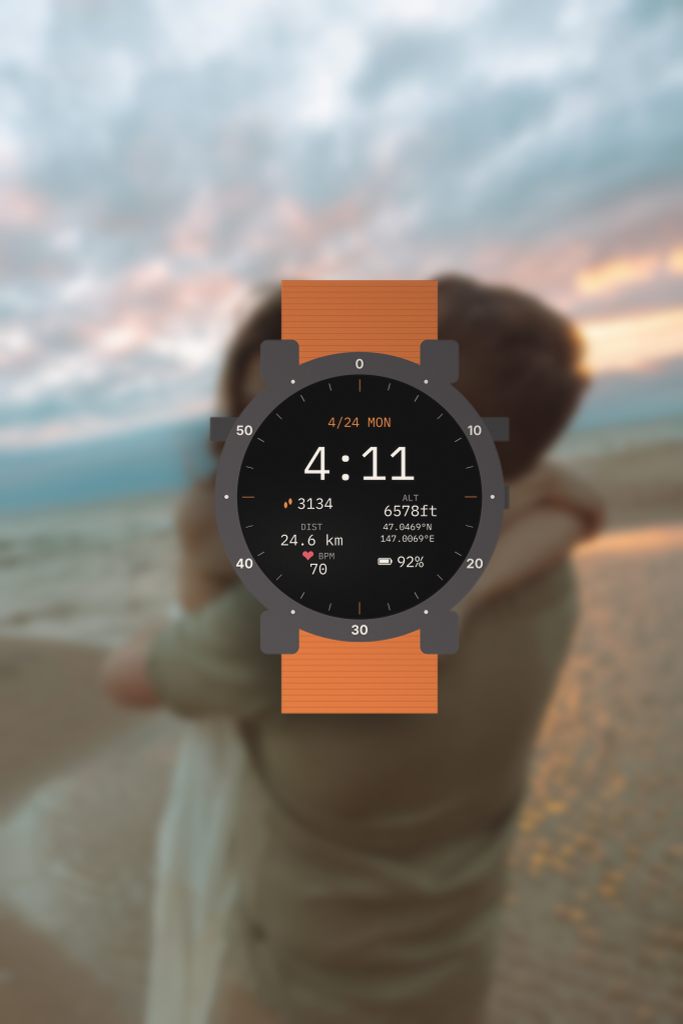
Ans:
4h11
